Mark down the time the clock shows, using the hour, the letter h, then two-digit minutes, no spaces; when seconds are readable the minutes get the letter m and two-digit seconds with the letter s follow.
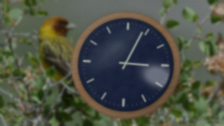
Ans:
3h04
